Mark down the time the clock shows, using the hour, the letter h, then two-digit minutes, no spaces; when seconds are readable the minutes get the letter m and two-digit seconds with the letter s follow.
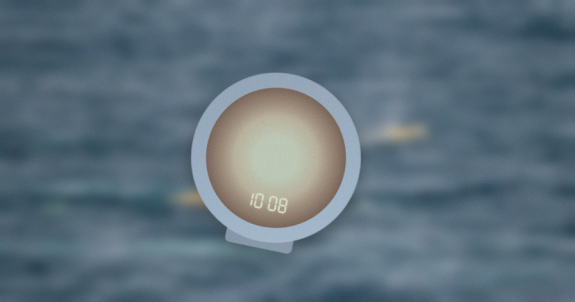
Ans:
10h08
